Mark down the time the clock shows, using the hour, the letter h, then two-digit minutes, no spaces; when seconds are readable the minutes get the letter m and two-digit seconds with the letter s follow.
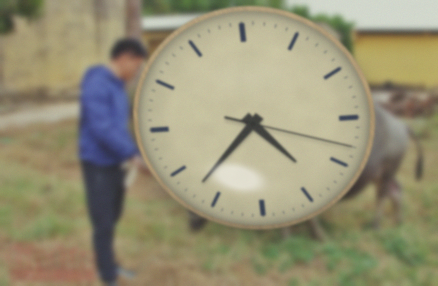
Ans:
4h37m18s
